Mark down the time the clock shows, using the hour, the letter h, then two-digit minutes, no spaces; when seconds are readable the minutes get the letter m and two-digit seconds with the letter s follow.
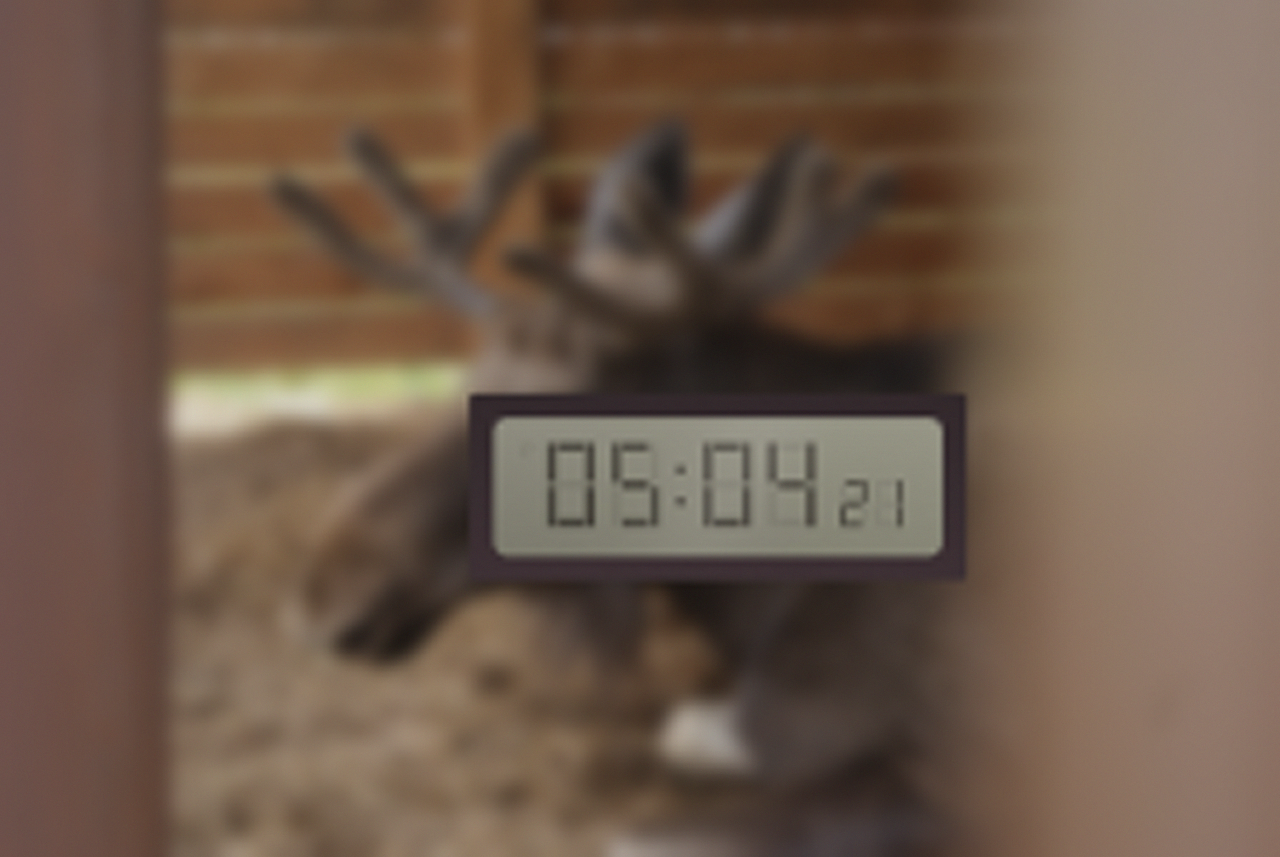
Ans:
5h04m21s
